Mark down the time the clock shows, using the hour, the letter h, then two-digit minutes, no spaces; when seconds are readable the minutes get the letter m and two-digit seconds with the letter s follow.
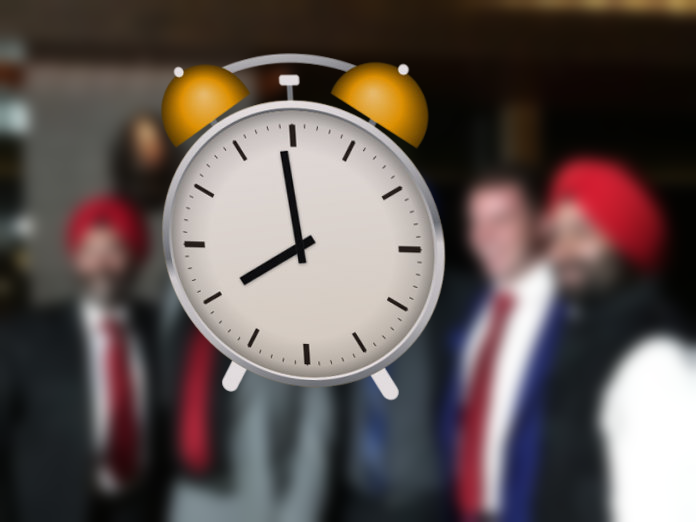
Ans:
7h59
